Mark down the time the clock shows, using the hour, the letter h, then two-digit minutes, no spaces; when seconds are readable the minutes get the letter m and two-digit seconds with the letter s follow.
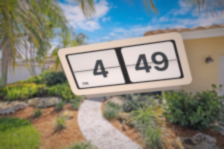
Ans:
4h49
